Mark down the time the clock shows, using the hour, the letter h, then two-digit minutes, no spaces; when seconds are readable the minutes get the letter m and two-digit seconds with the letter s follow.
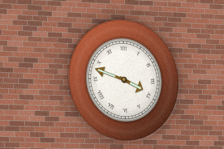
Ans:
3h48
